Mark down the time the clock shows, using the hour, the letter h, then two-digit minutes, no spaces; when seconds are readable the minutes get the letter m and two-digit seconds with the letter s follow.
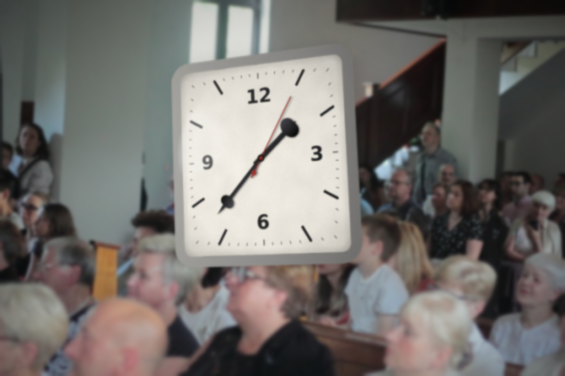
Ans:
1h37m05s
